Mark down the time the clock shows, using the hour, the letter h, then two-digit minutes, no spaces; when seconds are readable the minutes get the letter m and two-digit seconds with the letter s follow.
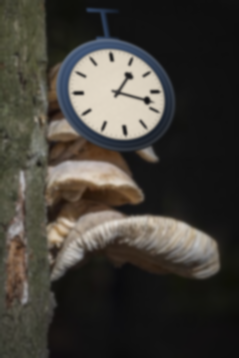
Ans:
1h18
